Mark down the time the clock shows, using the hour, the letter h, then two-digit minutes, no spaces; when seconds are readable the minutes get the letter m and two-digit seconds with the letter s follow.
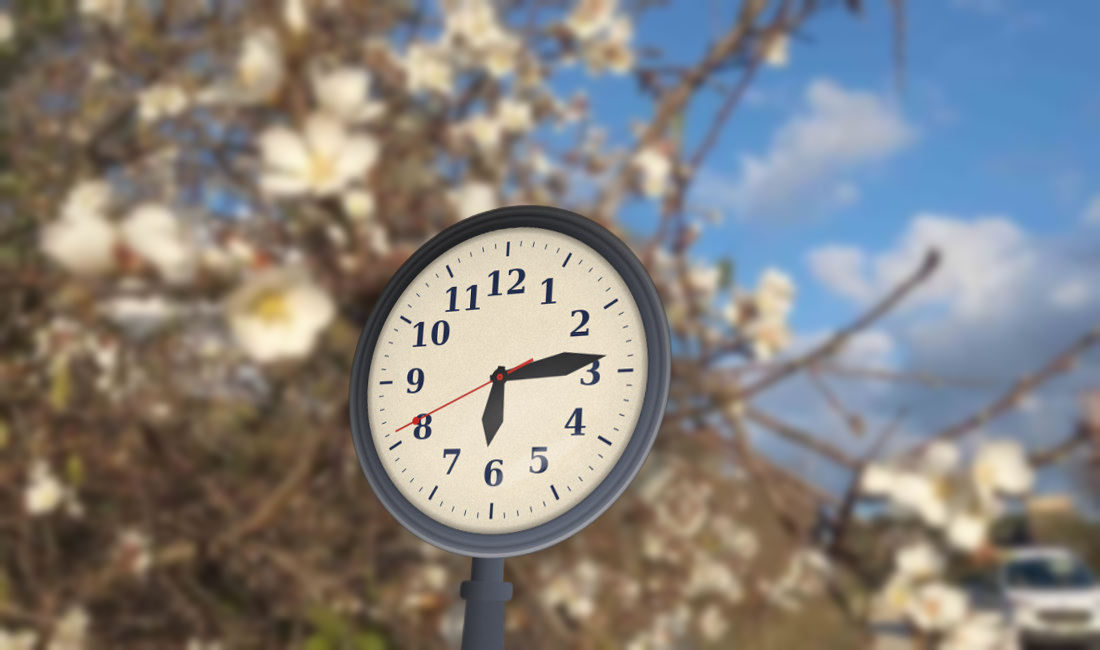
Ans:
6h13m41s
